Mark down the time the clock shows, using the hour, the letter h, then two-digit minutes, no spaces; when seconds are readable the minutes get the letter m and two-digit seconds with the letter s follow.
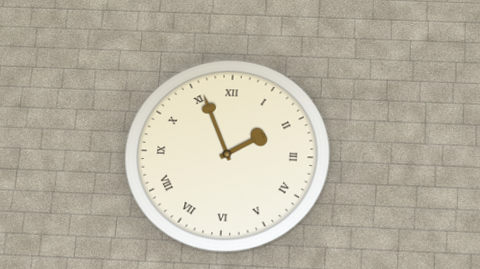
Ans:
1h56
